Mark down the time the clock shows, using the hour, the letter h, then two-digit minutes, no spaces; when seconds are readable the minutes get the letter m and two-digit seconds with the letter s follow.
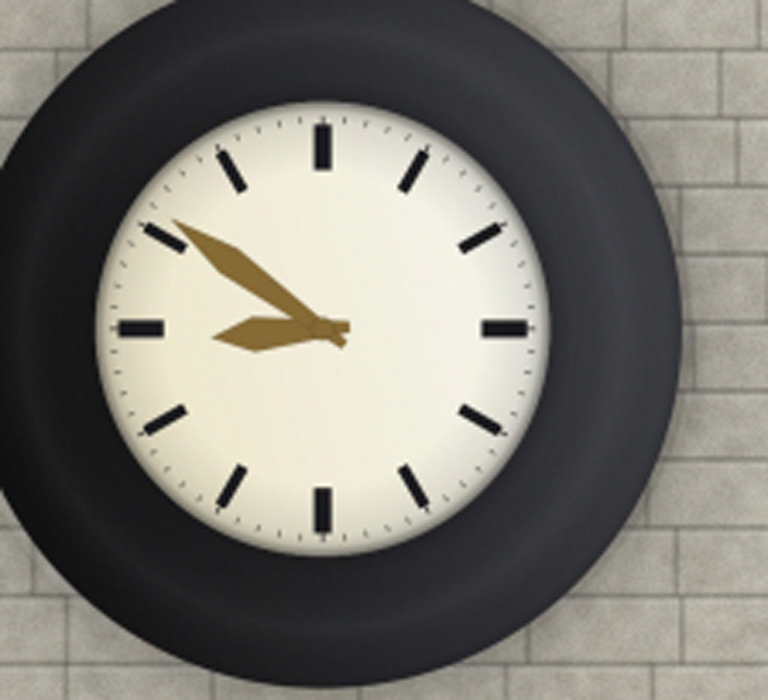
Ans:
8h51
